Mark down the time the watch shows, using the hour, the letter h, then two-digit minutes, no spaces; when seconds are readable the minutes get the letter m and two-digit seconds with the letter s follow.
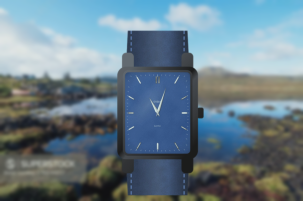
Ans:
11h03
